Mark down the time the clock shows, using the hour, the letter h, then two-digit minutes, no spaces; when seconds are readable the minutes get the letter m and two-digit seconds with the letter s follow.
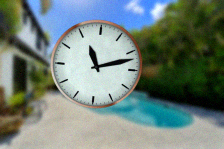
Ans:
11h12
